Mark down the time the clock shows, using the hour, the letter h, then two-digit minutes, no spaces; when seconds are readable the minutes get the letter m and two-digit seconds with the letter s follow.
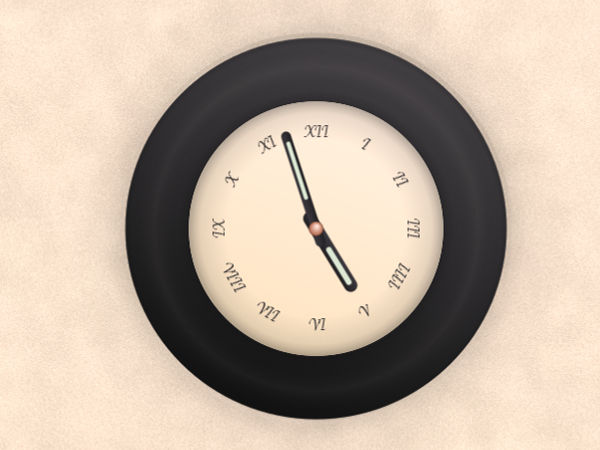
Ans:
4h57
